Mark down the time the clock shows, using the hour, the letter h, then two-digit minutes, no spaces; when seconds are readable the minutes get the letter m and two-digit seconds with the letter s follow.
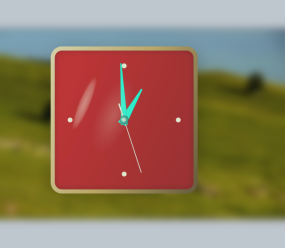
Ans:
12h59m27s
